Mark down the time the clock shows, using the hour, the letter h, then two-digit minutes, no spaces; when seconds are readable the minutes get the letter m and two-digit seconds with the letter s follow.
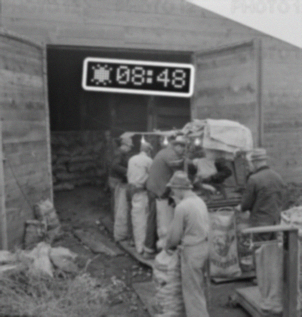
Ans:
8h48
